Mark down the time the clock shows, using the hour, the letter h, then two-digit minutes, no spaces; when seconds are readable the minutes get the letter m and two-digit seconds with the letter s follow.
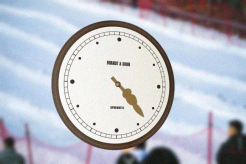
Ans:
4h23
